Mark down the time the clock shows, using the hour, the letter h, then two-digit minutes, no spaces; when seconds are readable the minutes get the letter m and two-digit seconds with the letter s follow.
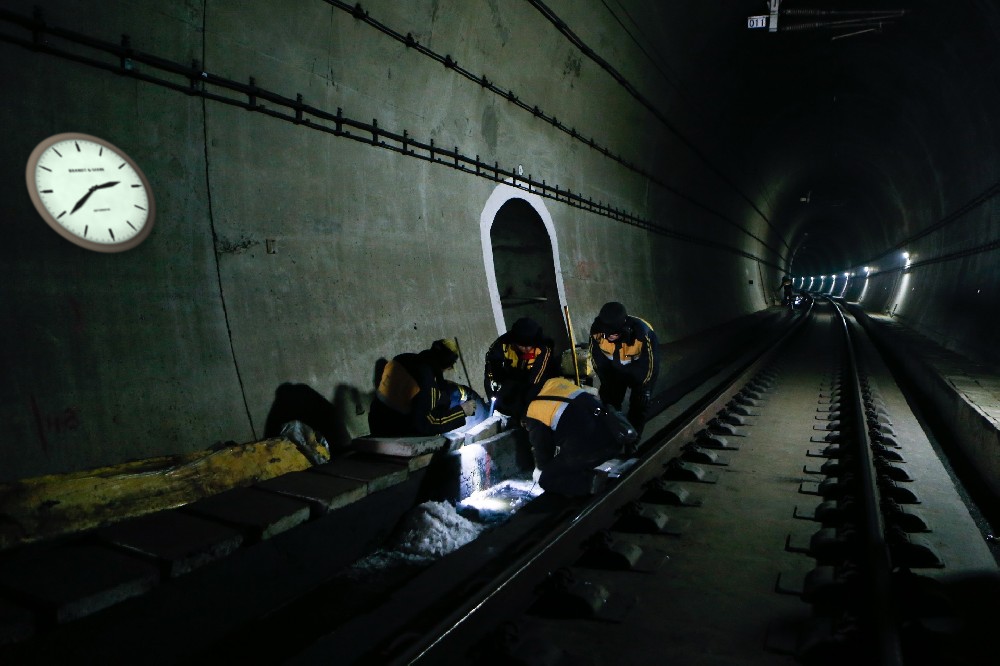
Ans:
2h39
